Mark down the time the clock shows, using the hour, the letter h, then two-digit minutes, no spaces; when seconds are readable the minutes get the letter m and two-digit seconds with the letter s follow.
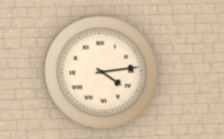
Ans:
4h14
